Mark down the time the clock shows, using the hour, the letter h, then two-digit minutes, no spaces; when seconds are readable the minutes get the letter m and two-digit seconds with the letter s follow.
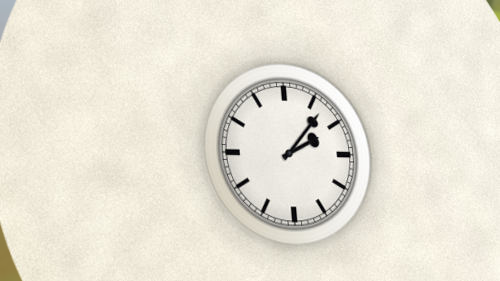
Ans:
2h07
